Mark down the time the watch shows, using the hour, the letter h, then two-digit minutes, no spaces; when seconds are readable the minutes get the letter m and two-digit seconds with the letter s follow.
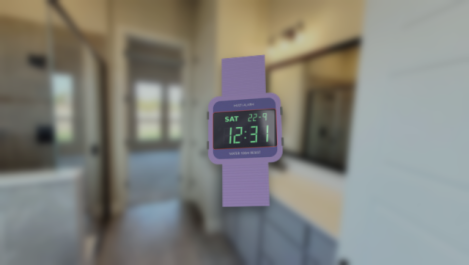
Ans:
12h31
